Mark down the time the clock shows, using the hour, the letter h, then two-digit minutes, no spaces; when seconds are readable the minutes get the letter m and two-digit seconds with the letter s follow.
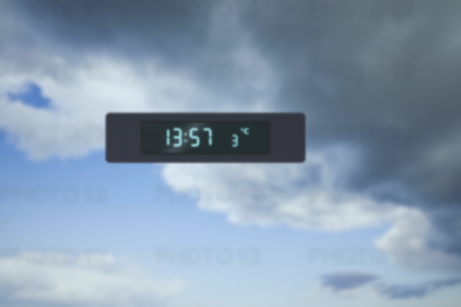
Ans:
13h57
